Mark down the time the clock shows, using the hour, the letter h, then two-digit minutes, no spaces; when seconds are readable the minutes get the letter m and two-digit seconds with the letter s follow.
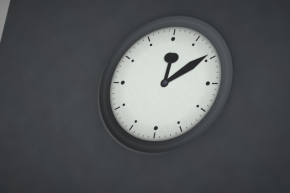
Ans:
12h09
